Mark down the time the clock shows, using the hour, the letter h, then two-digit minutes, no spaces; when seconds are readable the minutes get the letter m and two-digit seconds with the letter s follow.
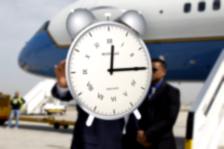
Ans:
12h15
